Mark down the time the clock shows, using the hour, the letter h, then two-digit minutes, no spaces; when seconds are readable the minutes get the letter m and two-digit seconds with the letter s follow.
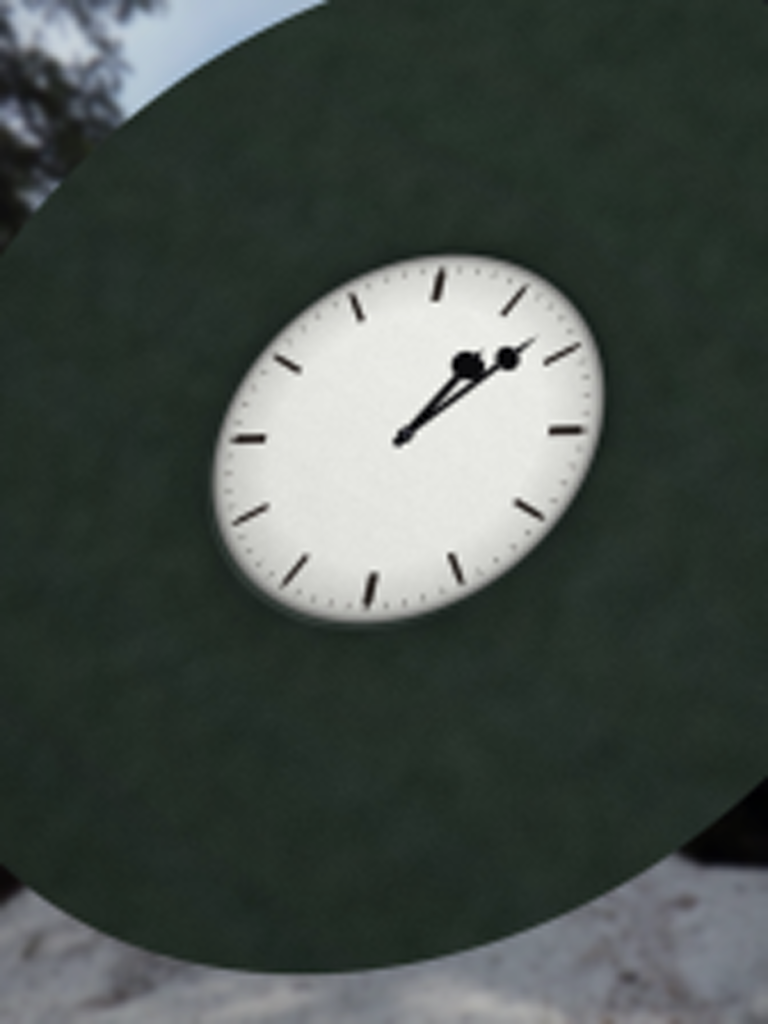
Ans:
1h08
